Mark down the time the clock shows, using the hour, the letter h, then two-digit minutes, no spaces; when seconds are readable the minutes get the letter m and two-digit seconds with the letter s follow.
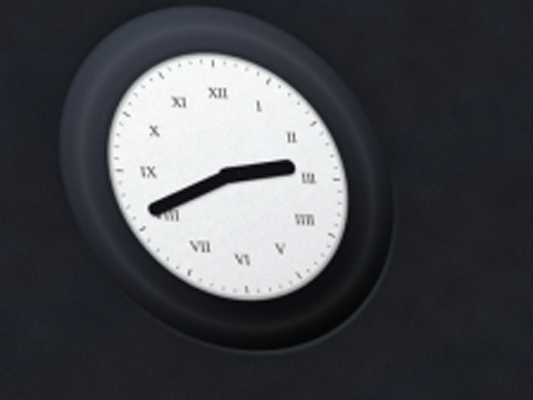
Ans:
2h41
